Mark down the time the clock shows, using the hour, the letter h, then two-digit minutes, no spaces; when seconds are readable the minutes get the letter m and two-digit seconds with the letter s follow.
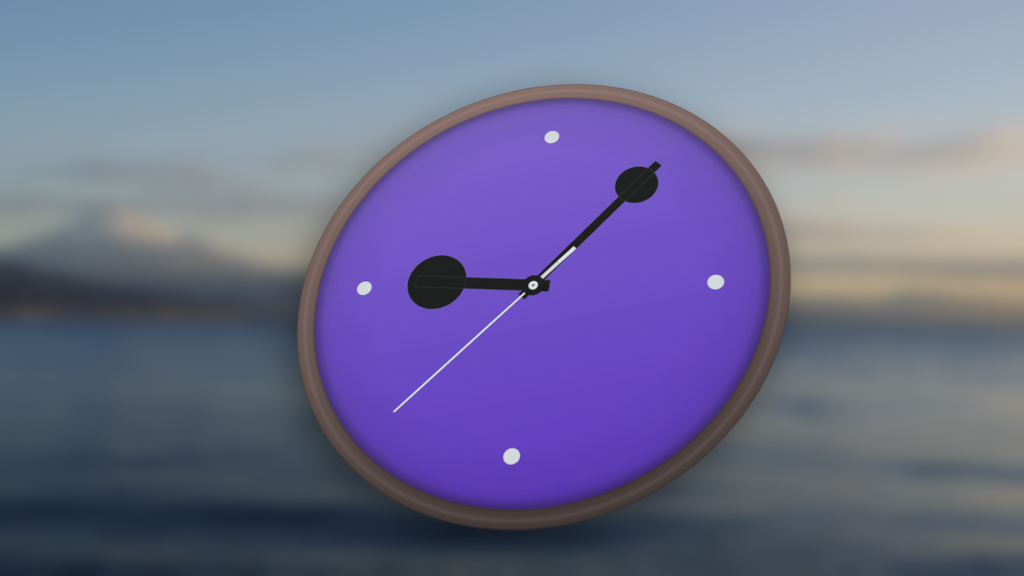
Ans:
9h06m37s
